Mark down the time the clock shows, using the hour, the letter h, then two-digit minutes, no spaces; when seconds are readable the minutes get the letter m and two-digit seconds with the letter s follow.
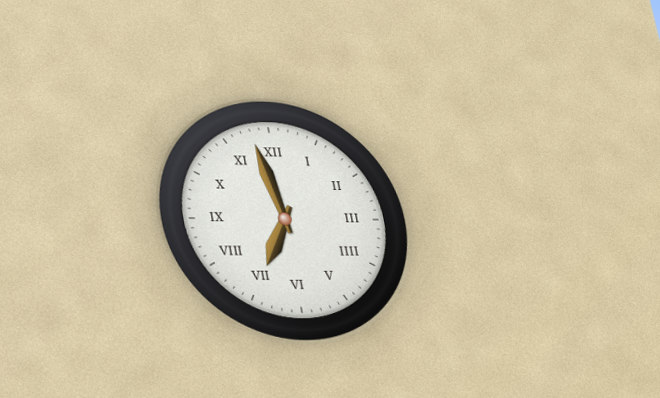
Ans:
6h58
